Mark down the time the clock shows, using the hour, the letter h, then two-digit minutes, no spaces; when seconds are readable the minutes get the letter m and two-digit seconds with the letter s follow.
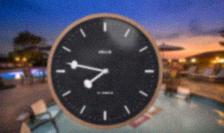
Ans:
7h47
